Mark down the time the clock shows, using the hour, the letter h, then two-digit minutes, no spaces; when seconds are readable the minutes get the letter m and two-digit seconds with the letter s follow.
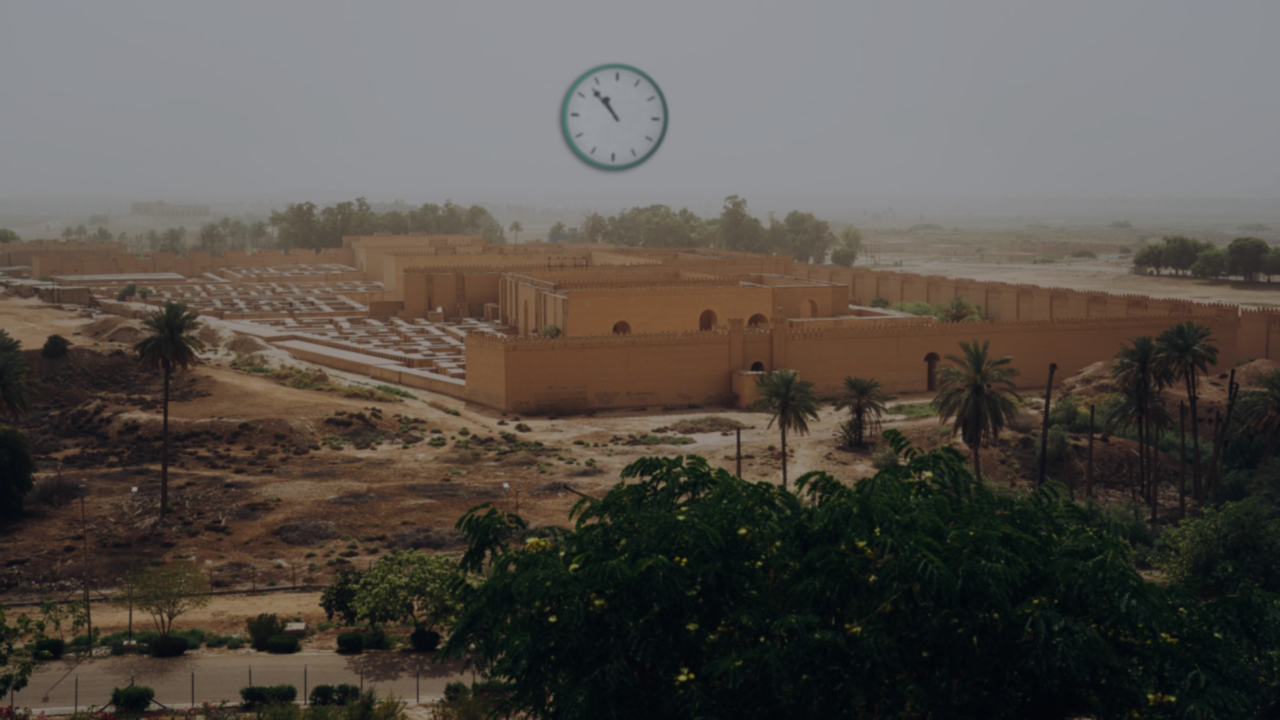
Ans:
10h53
